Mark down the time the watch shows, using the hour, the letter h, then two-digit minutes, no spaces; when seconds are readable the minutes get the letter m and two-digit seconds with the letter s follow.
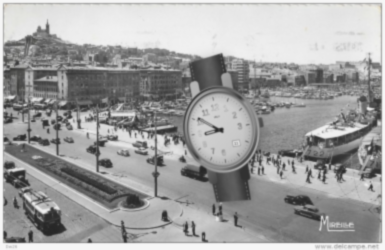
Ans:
8h51
